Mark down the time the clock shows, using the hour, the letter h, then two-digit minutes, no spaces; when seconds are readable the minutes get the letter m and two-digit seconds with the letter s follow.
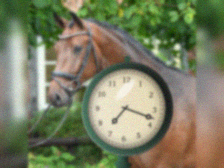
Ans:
7h18
